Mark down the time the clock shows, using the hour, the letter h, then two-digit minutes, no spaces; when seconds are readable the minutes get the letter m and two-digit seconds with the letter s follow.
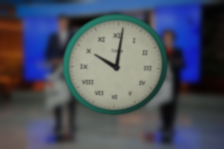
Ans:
10h01
